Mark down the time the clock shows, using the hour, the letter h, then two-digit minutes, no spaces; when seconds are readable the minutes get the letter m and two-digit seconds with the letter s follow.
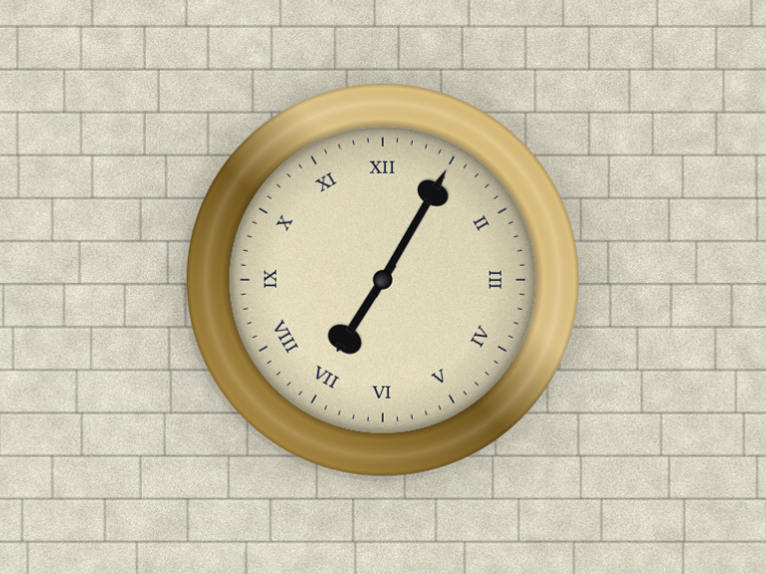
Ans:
7h05
